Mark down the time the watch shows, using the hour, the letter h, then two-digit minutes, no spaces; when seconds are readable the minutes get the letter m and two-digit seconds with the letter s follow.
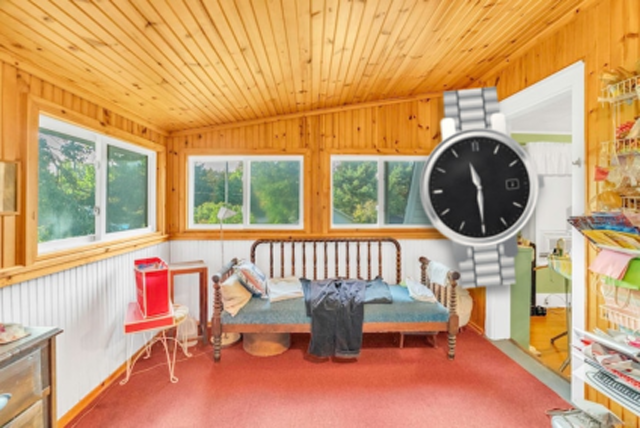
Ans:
11h30
